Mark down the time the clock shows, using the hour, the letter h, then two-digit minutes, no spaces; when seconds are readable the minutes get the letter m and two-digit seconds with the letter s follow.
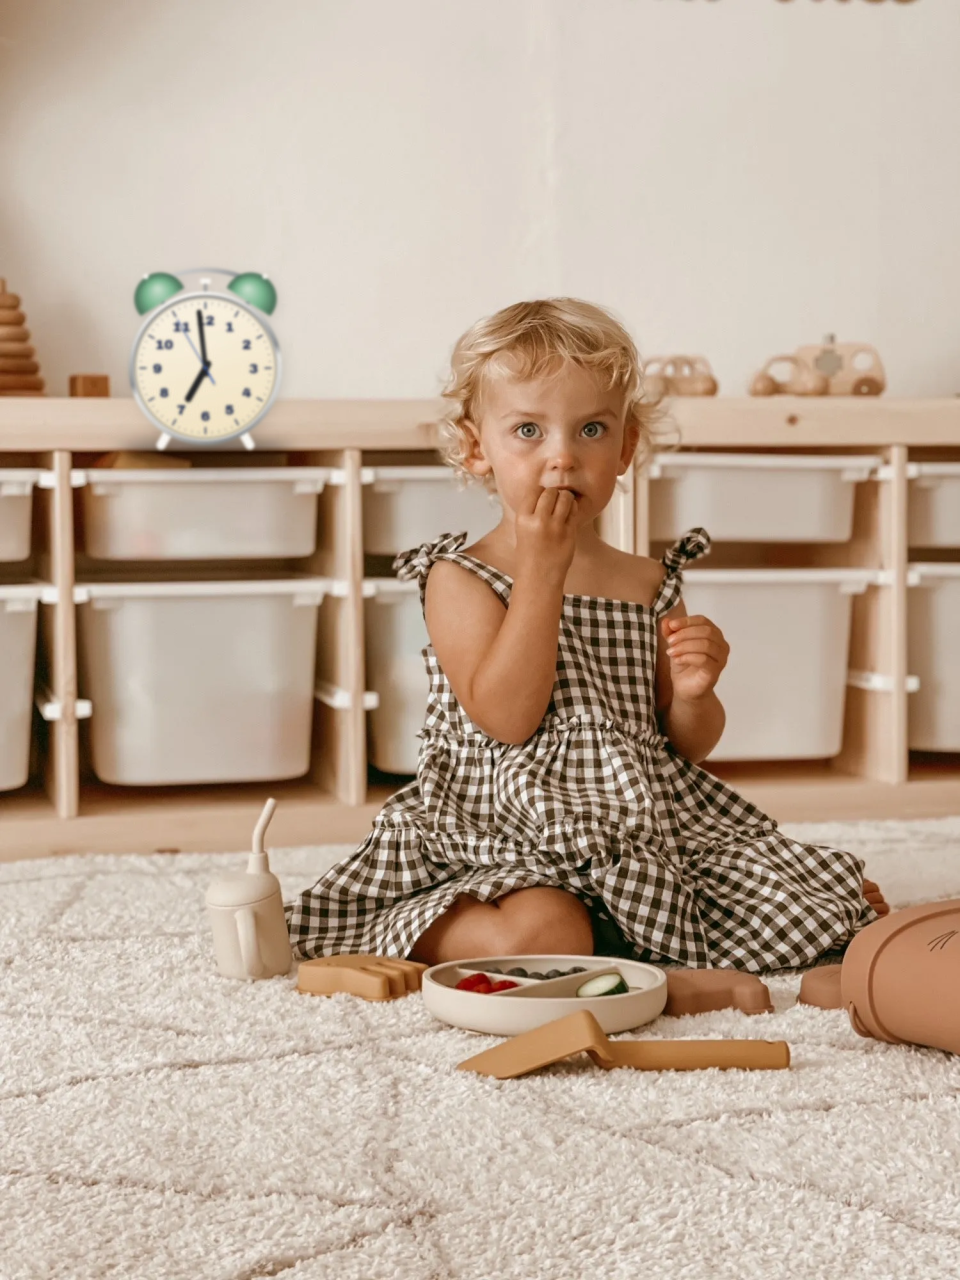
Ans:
6h58m55s
